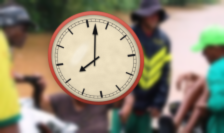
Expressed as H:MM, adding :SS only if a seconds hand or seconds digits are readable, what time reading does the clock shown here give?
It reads 8:02
